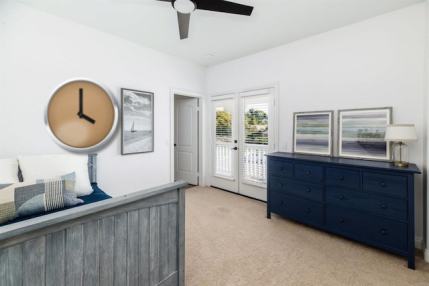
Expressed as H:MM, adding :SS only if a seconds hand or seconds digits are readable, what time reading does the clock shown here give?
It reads 4:00
